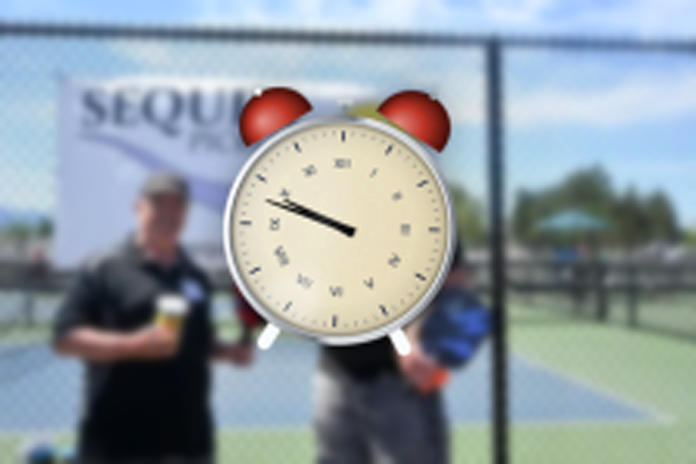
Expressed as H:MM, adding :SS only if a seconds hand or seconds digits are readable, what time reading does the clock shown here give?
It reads 9:48
